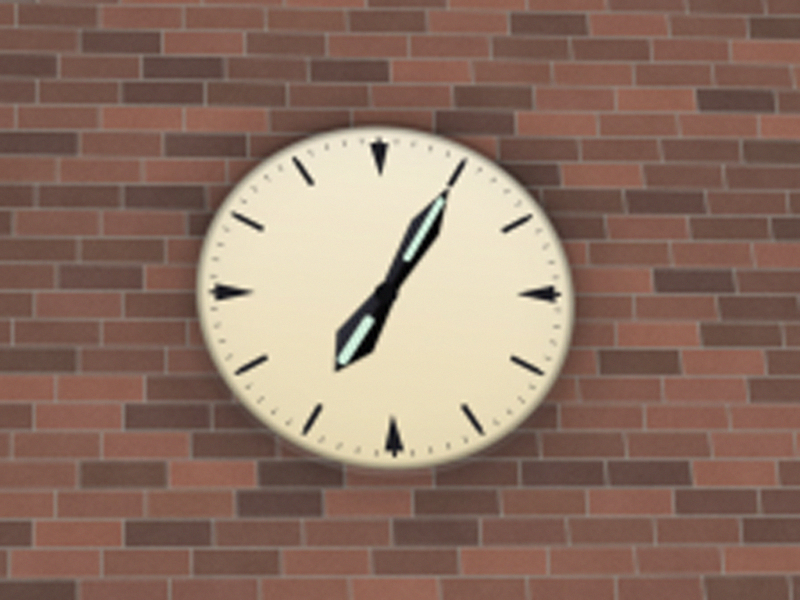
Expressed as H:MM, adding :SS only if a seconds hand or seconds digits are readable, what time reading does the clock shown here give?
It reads 7:05
